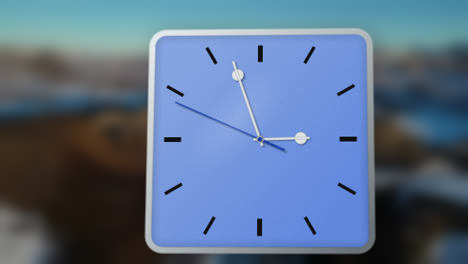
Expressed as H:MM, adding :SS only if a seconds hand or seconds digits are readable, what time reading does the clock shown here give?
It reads 2:56:49
